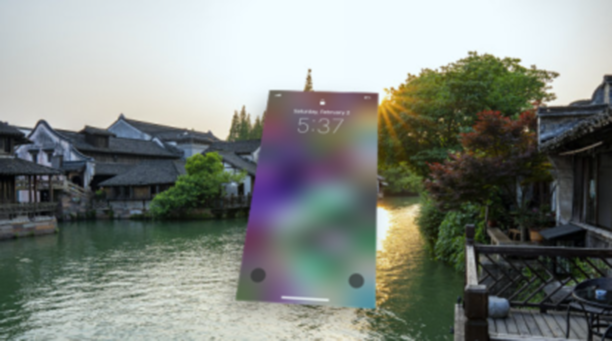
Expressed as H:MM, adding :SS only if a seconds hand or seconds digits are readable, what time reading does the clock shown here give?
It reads 5:37
